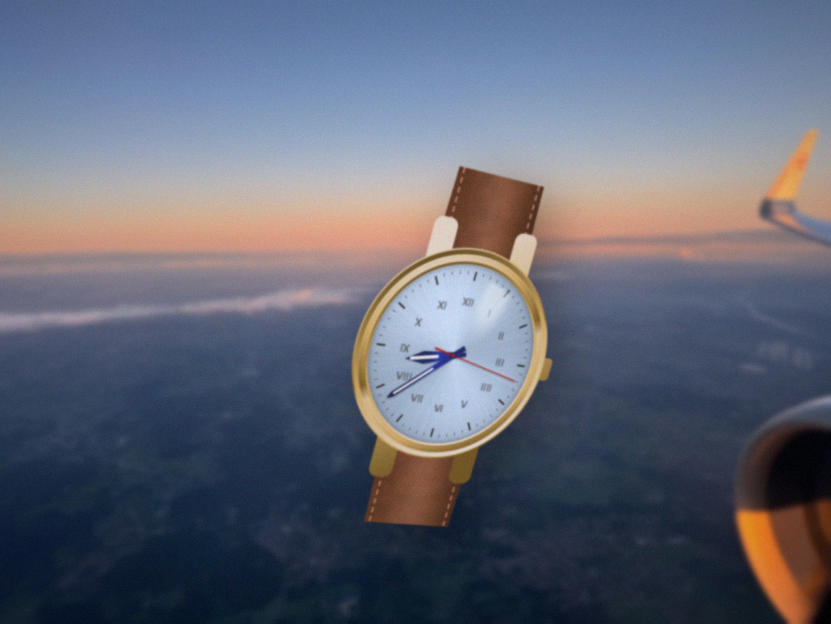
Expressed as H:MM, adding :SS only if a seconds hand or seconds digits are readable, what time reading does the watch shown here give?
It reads 8:38:17
